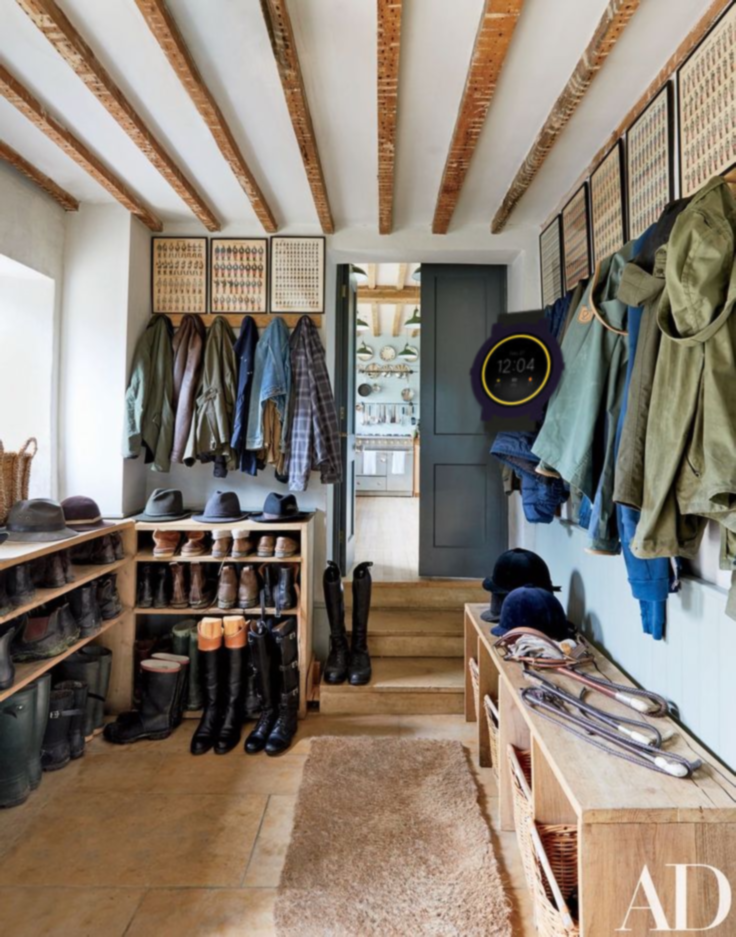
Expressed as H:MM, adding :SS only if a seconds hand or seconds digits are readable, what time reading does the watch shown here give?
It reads 12:04
